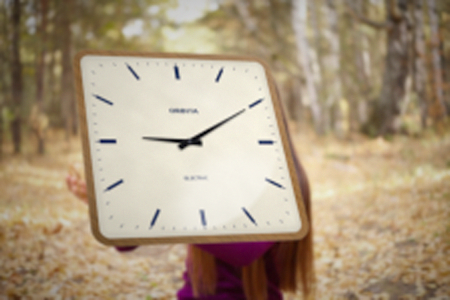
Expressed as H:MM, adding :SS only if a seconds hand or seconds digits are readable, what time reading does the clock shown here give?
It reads 9:10
